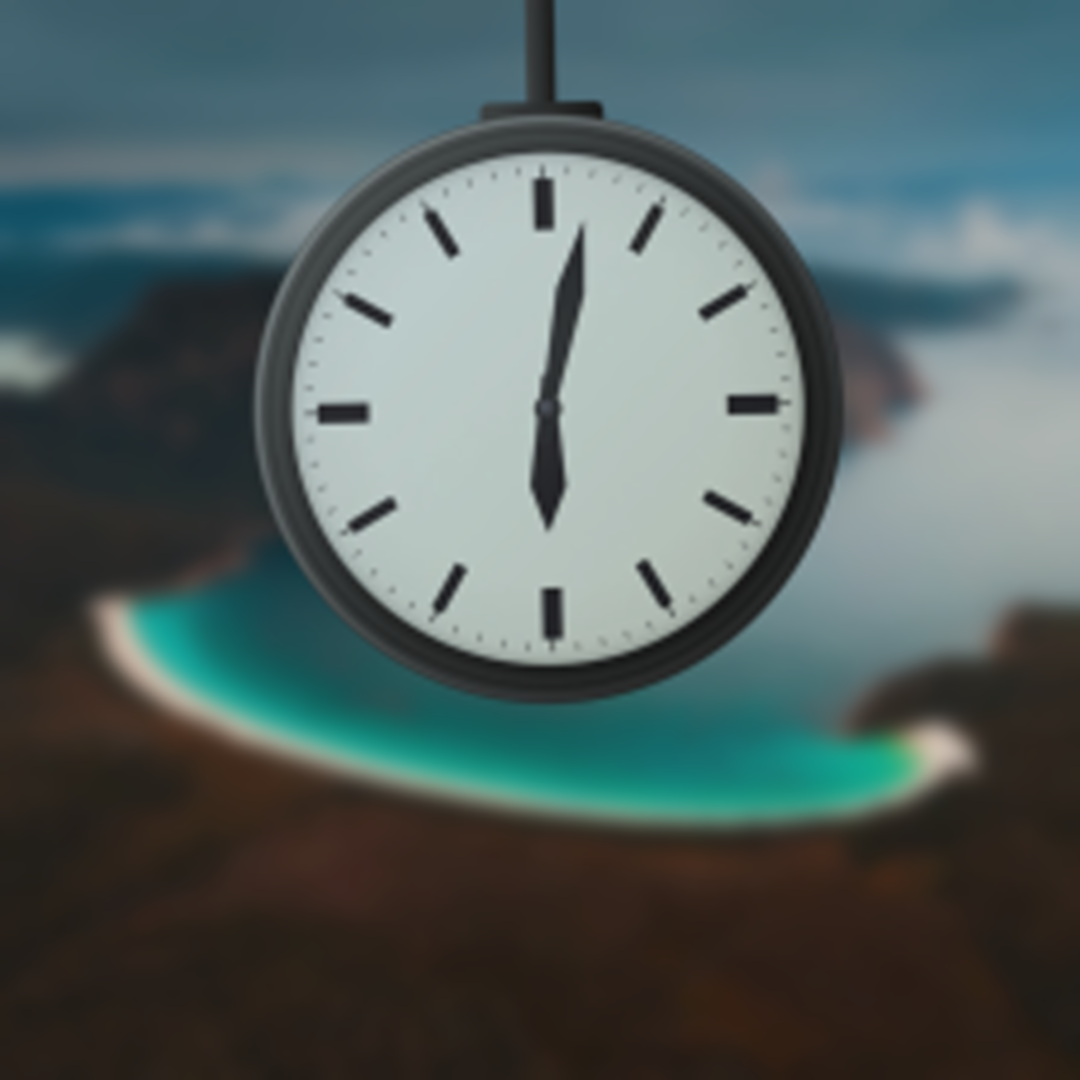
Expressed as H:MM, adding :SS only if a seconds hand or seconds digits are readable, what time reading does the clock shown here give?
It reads 6:02
